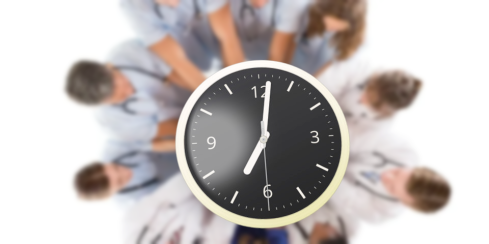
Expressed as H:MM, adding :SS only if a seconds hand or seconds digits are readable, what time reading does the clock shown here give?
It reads 7:01:30
